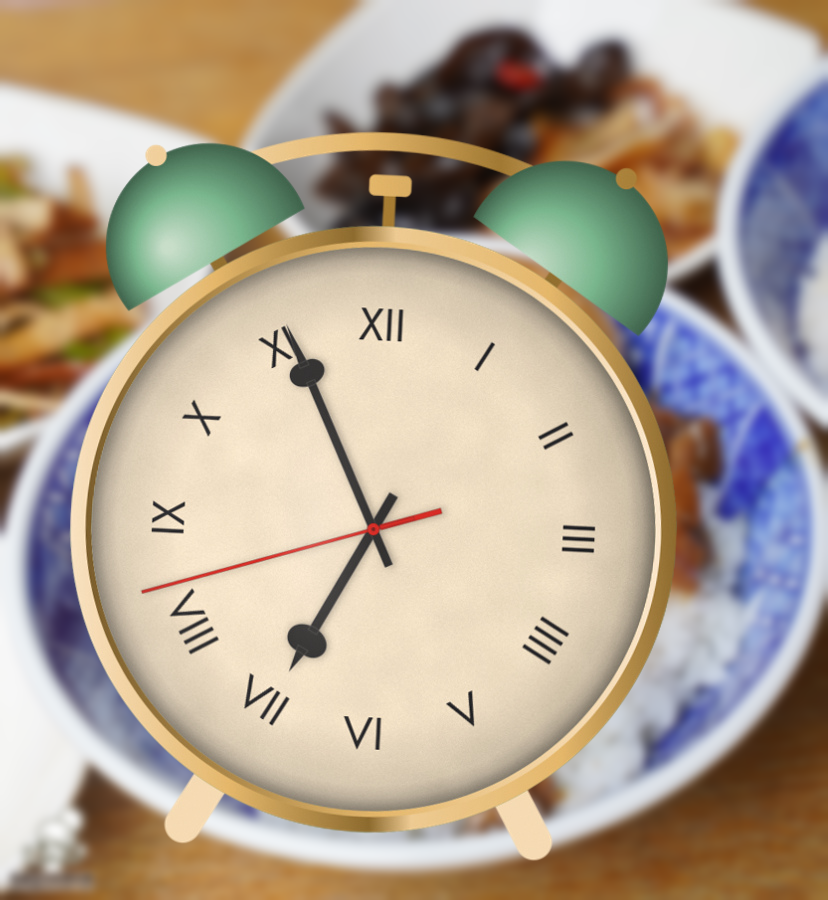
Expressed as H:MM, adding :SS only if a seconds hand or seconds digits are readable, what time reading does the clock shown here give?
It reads 6:55:42
